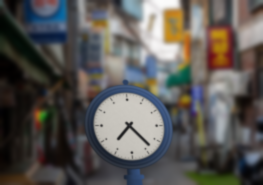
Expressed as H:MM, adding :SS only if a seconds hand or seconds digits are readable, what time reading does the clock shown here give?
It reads 7:23
